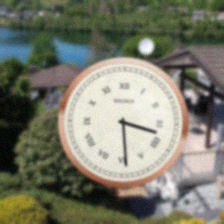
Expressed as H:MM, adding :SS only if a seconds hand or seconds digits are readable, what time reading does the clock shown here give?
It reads 3:29
